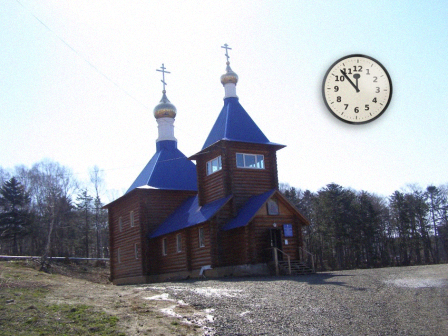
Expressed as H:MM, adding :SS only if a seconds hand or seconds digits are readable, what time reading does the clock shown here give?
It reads 11:53
